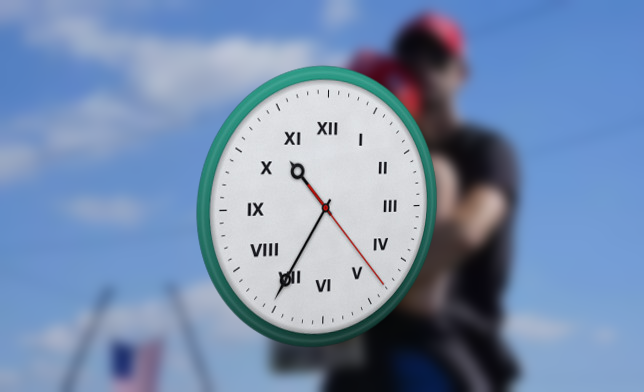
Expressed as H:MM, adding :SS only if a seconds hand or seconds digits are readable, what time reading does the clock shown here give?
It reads 10:35:23
